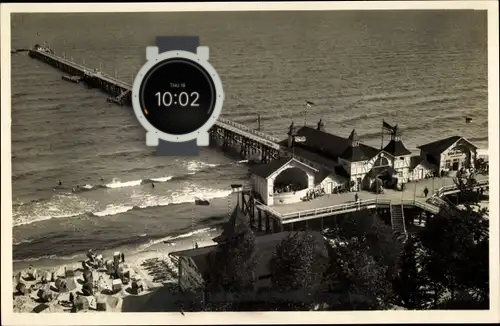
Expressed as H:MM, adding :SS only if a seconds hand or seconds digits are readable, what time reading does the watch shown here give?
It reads 10:02
